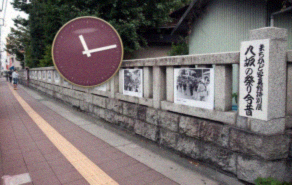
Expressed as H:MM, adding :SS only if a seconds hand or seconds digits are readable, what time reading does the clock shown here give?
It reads 11:13
